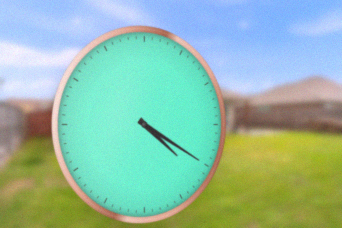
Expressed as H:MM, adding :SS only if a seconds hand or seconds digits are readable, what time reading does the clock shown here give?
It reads 4:20
